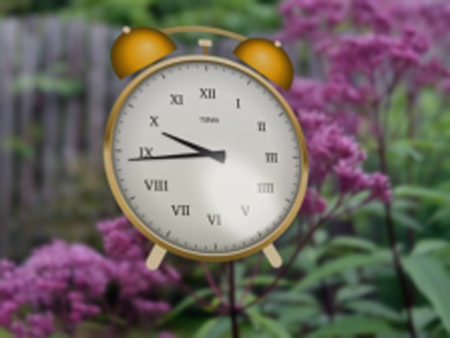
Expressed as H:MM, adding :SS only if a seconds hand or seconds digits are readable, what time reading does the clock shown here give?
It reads 9:44
